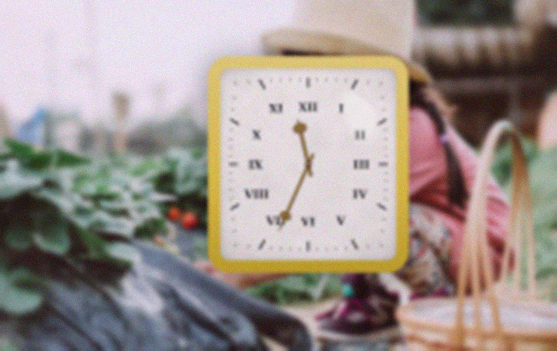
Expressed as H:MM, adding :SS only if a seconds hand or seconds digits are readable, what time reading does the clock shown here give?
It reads 11:34
